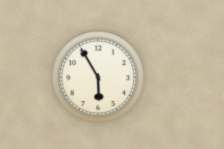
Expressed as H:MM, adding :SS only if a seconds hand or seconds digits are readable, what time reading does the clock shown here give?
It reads 5:55
